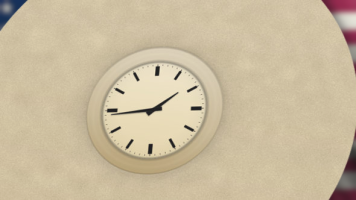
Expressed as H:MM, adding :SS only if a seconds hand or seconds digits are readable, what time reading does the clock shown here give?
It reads 1:44
